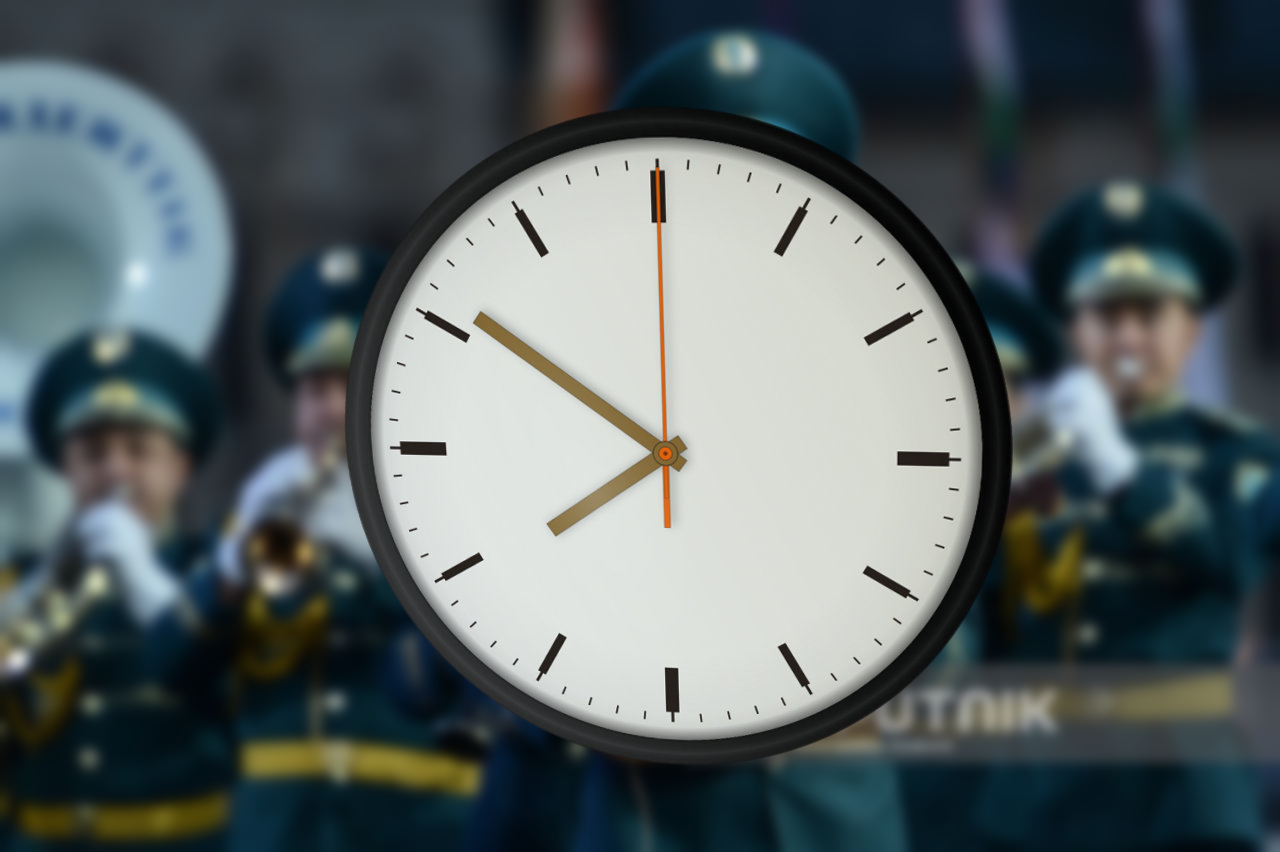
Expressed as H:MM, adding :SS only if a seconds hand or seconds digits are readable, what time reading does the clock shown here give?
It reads 7:51:00
